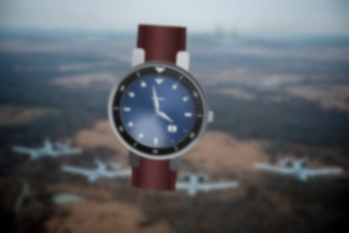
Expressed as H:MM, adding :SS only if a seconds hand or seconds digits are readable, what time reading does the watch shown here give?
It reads 3:58
